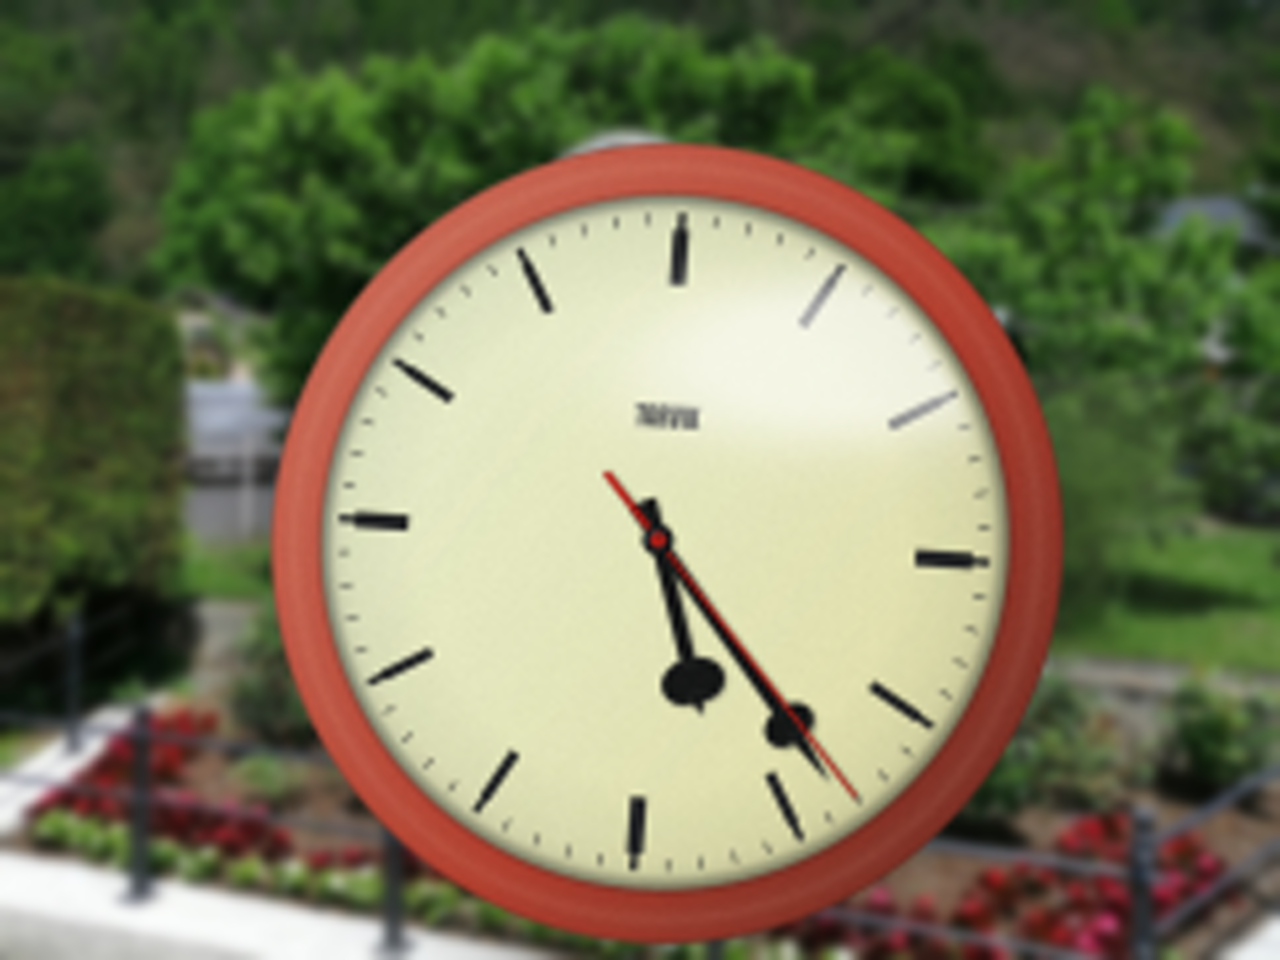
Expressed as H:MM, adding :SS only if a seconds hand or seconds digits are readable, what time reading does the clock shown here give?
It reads 5:23:23
